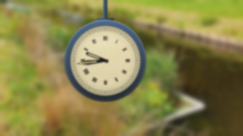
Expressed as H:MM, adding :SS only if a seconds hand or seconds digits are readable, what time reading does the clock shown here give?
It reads 9:44
